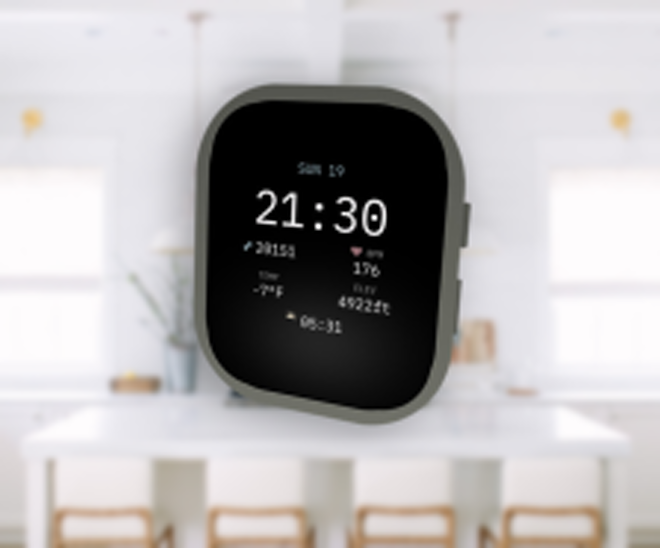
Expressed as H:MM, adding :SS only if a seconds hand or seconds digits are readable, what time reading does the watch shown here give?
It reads 21:30
